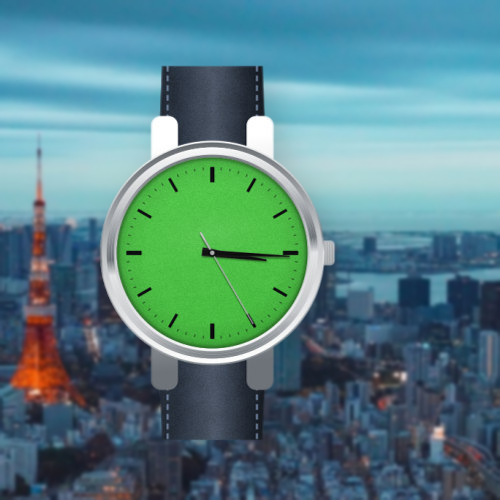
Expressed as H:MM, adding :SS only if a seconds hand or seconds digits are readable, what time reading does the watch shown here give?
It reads 3:15:25
